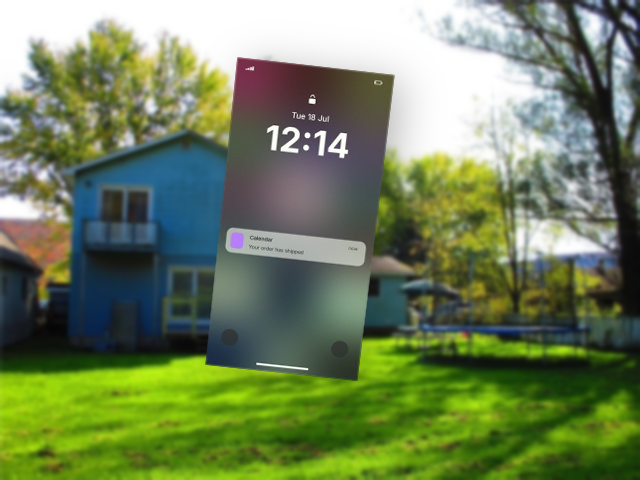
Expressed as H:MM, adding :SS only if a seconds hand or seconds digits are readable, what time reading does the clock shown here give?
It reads 12:14
